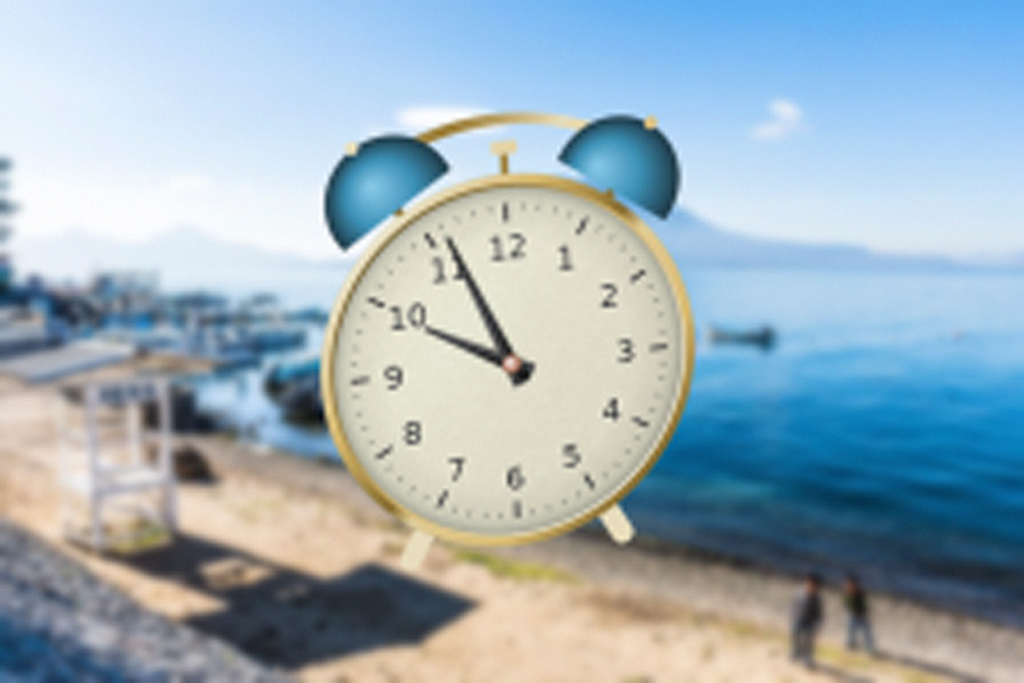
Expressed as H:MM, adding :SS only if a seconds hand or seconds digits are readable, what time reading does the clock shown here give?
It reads 9:56
